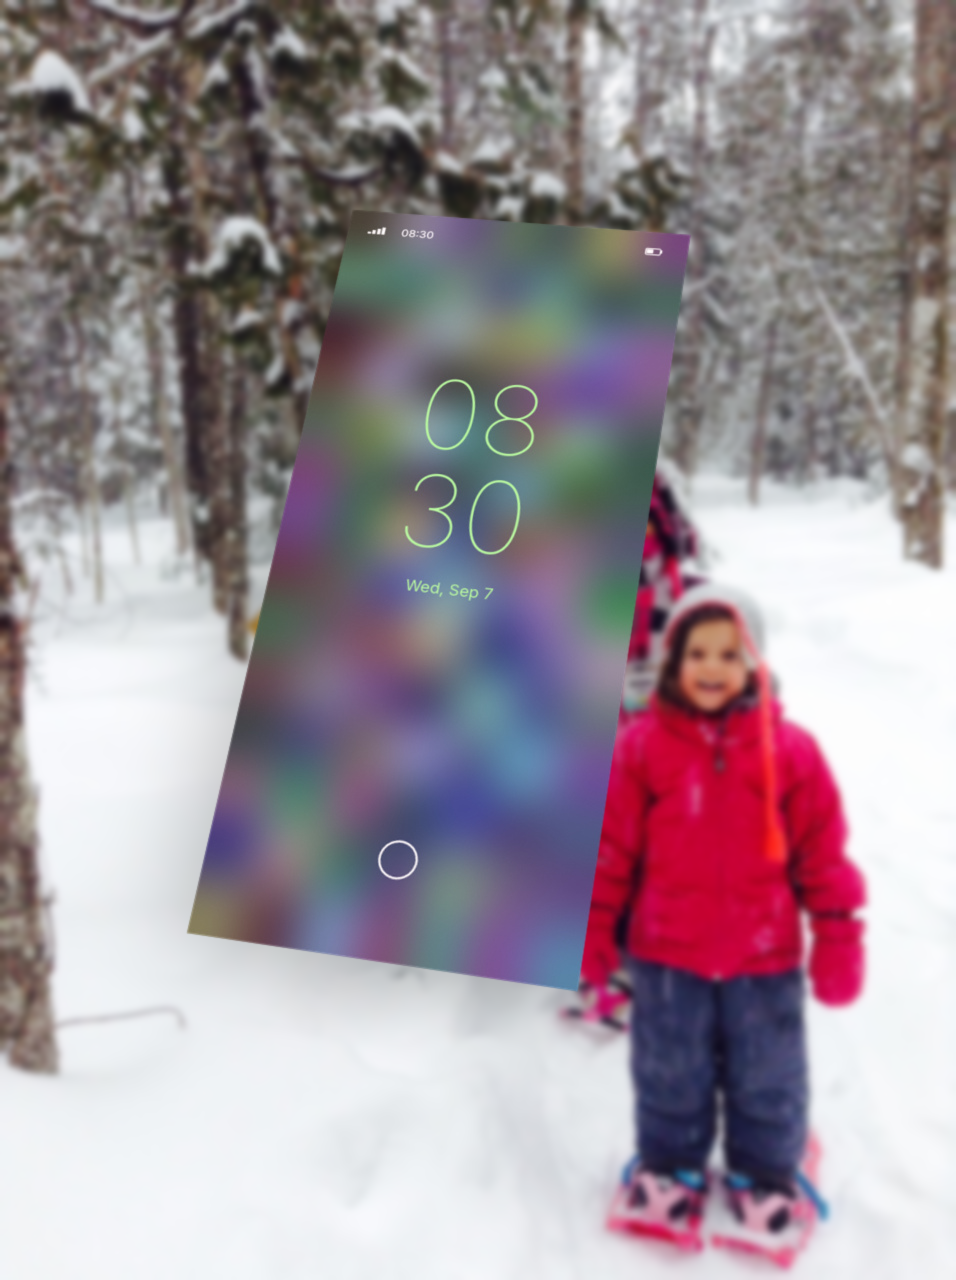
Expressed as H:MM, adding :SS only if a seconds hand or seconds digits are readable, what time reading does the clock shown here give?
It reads 8:30
